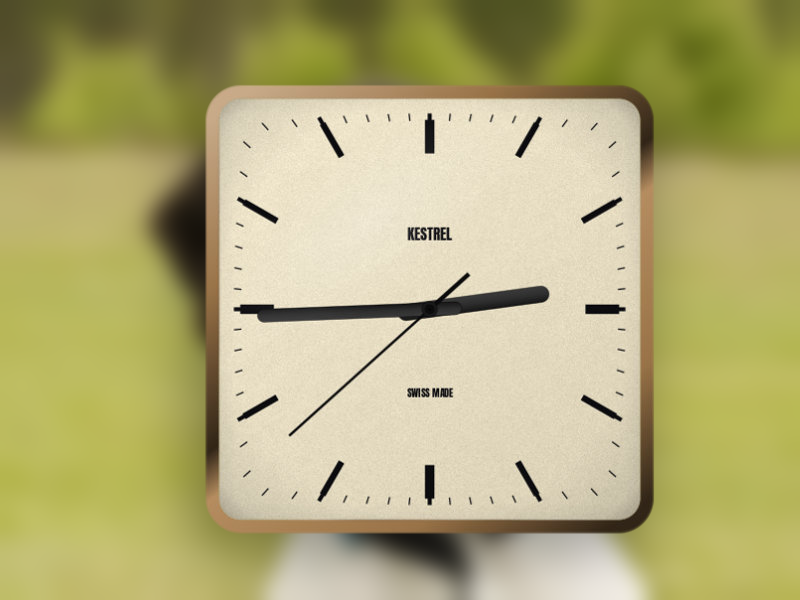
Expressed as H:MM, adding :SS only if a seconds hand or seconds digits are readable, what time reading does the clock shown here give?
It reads 2:44:38
